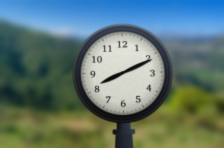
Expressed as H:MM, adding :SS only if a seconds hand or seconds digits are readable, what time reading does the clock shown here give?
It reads 8:11
